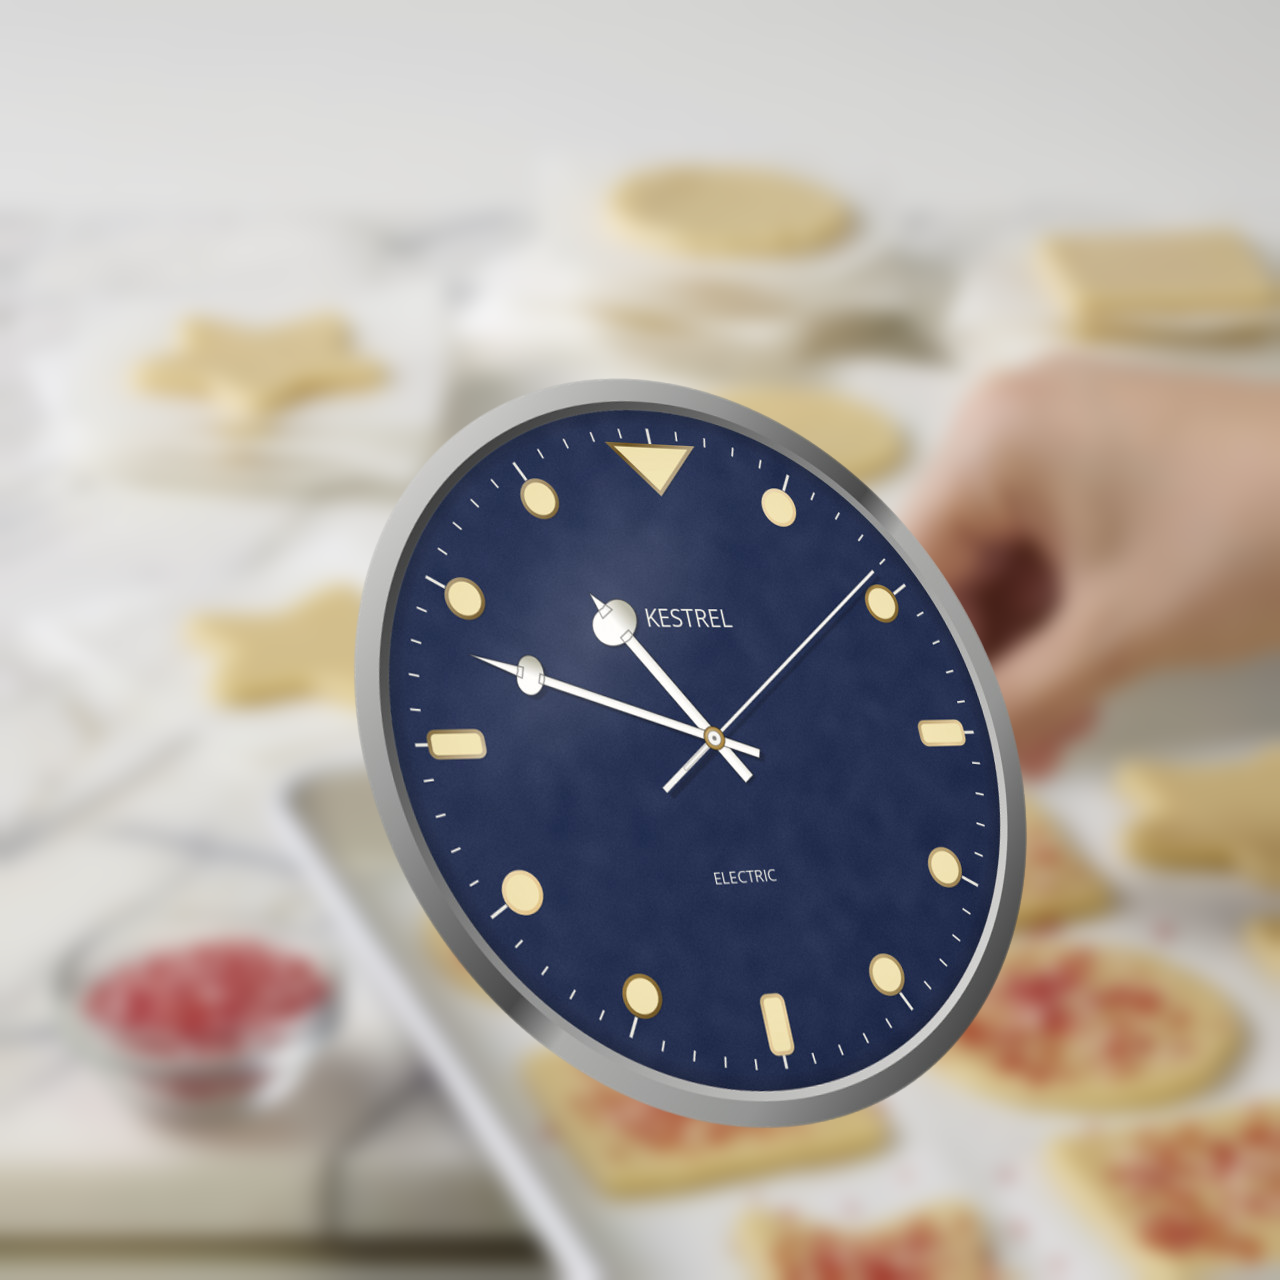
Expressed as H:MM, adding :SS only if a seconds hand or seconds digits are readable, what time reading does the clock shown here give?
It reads 10:48:09
